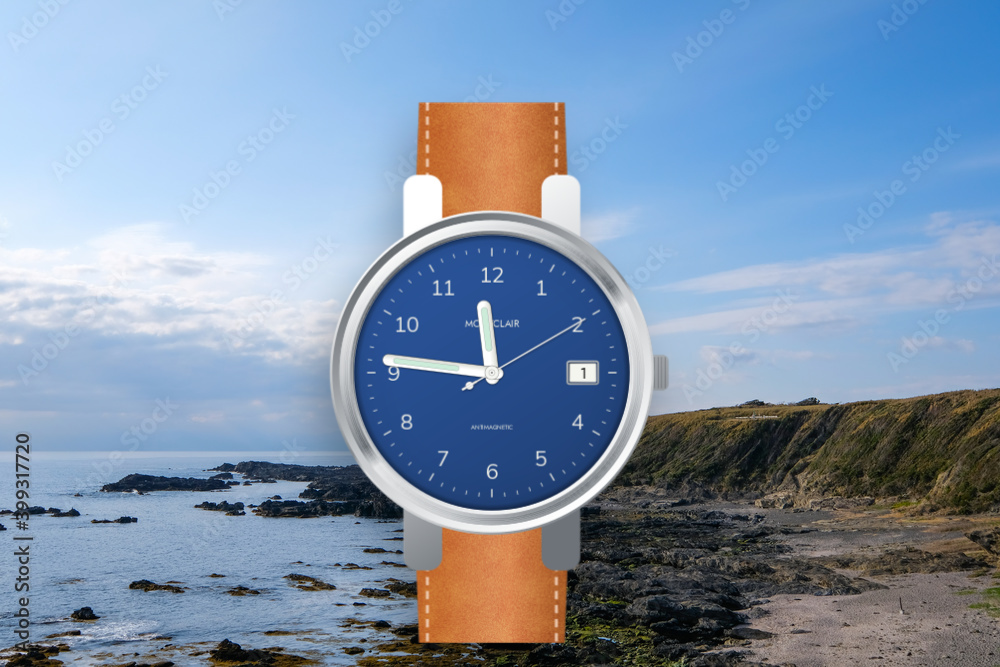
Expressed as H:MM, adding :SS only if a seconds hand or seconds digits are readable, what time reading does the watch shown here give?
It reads 11:46:10
